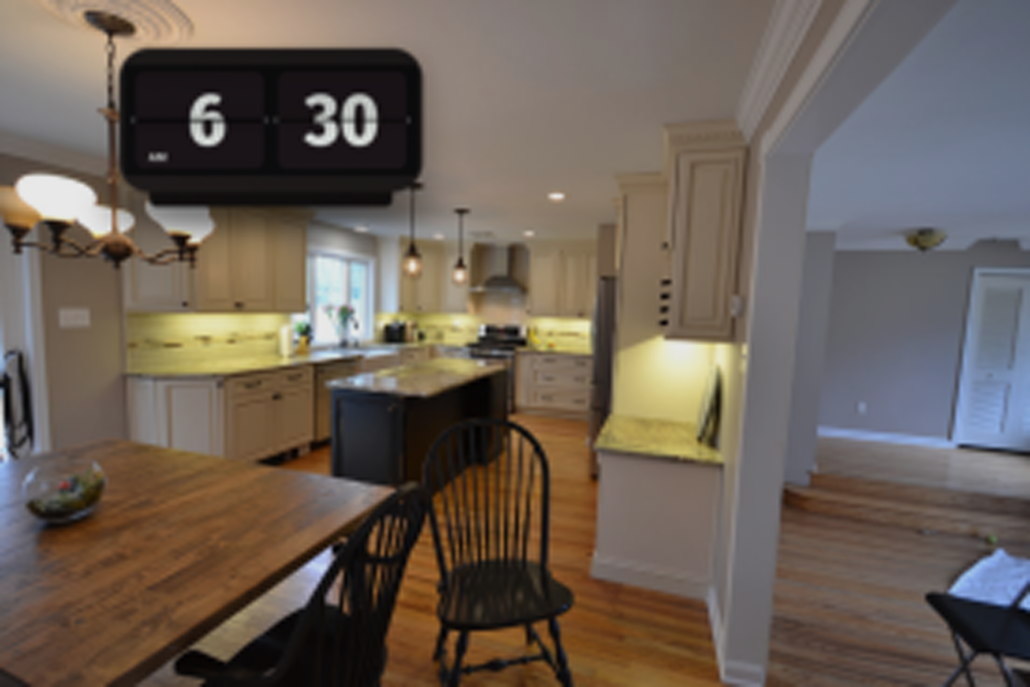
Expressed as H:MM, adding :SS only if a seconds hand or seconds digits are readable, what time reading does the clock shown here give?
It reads 6:30
